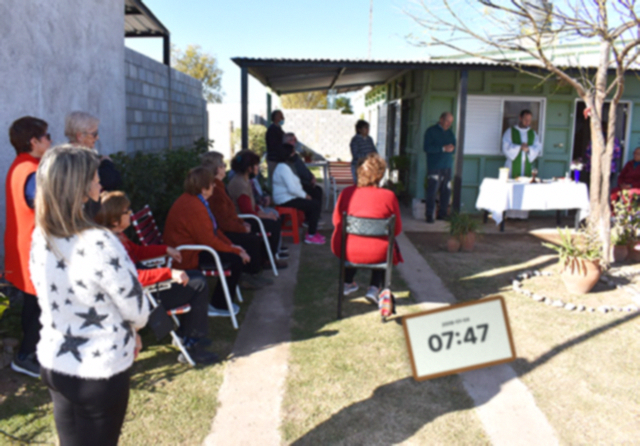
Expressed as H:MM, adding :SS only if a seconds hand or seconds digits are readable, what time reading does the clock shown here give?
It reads 7:47
